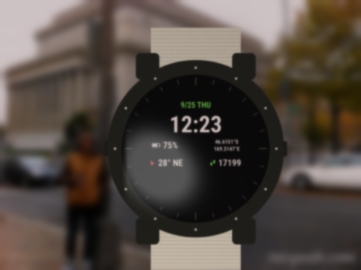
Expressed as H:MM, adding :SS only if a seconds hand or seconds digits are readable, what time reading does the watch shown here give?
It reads 12:23
